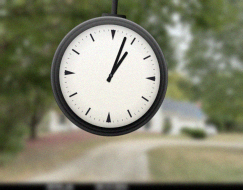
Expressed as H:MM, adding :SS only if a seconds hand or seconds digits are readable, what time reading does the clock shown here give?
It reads 1:03
